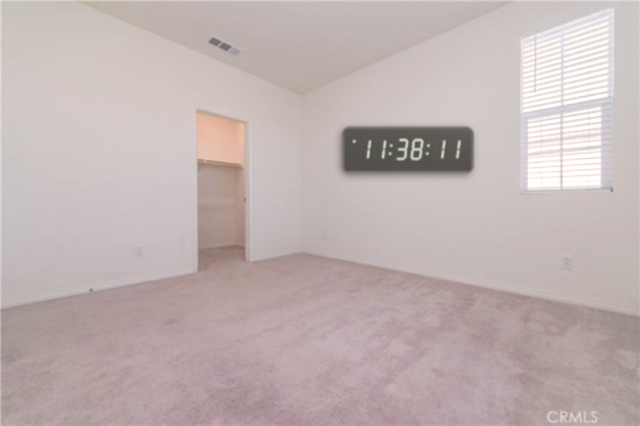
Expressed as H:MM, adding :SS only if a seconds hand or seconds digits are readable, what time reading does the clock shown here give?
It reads 11:38:11
